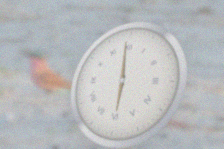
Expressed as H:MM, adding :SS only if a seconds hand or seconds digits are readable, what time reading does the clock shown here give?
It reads 5:59
